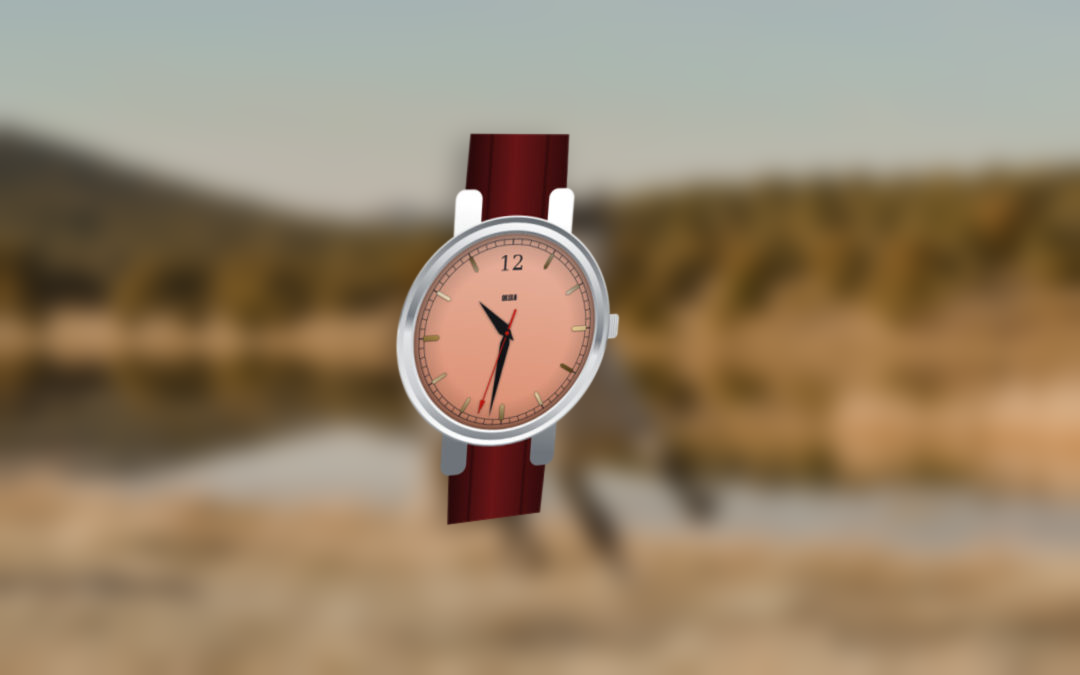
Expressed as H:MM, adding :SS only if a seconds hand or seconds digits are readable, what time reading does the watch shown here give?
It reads 10:31:33
